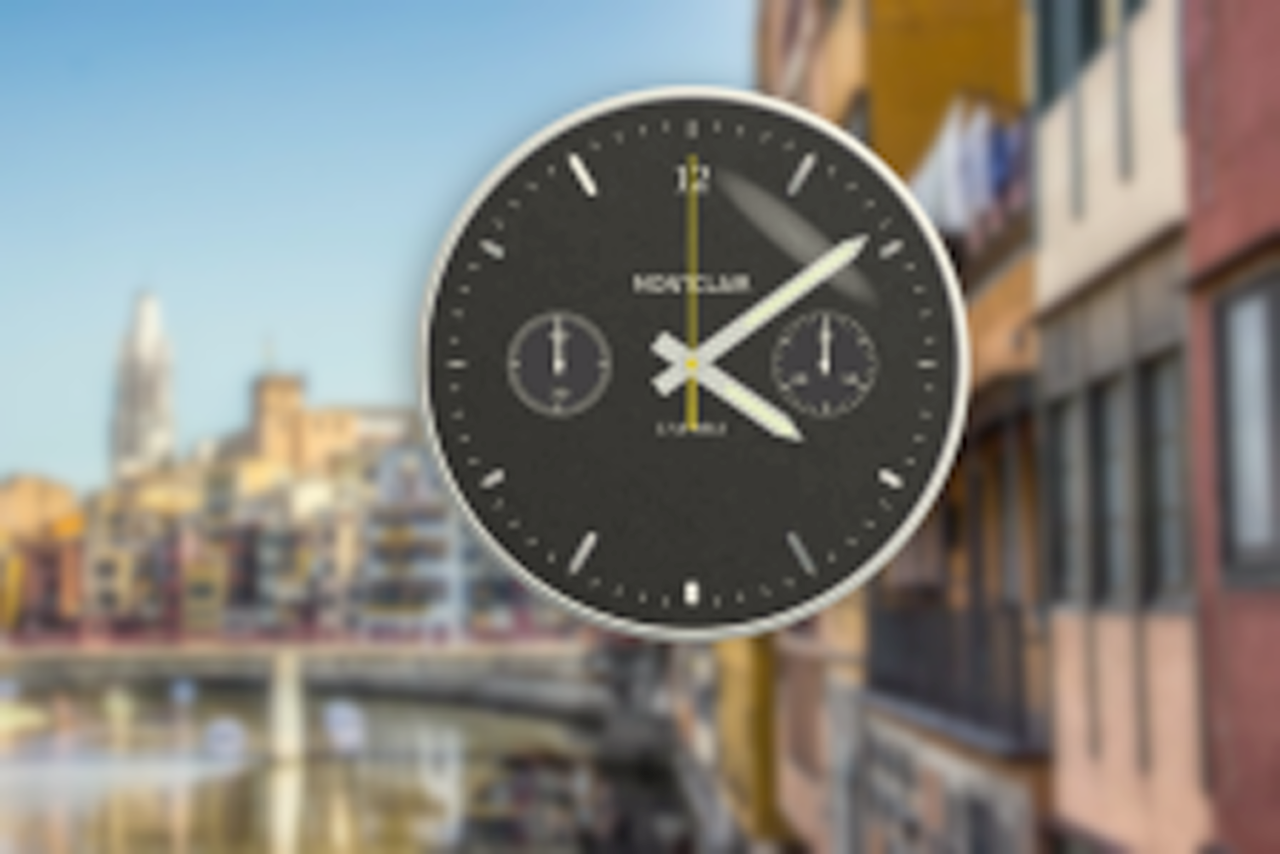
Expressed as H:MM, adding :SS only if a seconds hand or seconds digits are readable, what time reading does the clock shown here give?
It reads 4:09
